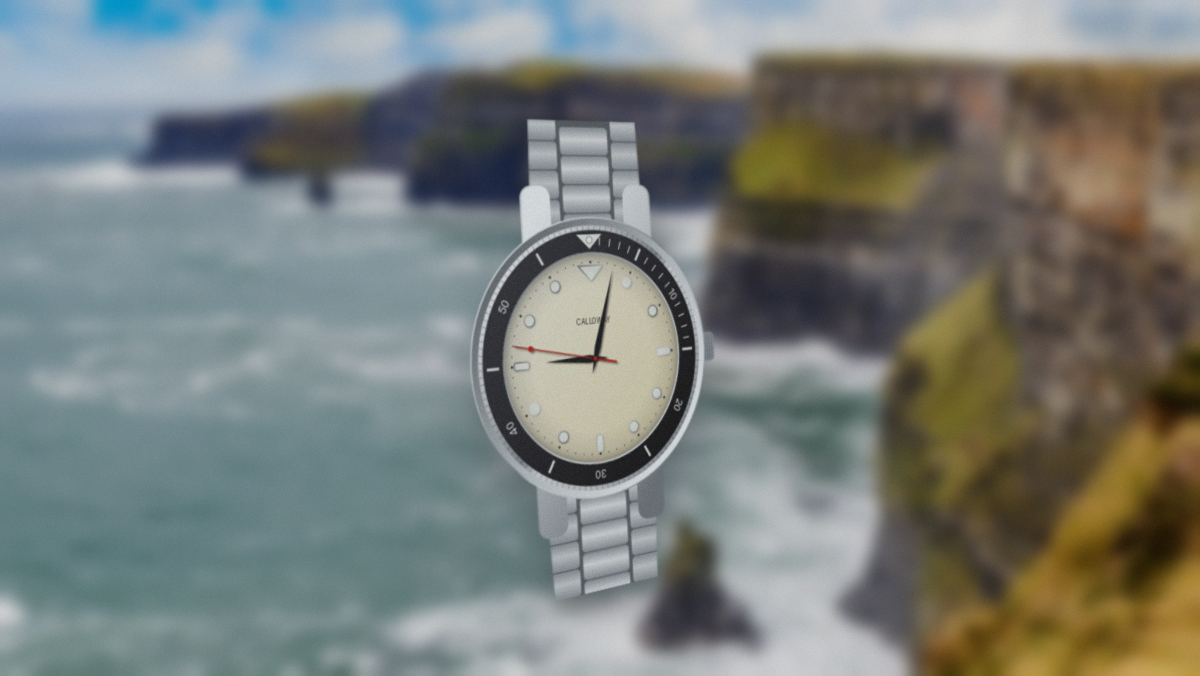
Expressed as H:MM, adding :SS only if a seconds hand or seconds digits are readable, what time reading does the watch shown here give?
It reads 9:02:47
